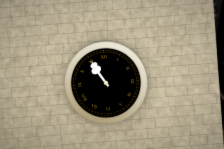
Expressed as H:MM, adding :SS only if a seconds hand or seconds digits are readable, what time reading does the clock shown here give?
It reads 10:55
